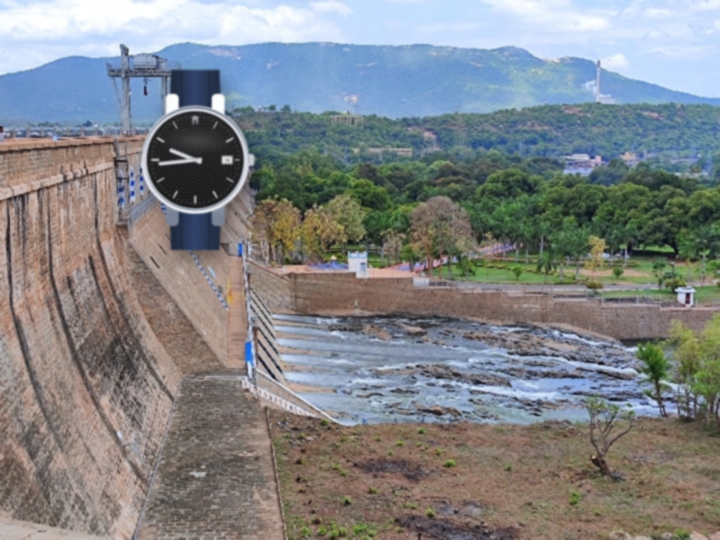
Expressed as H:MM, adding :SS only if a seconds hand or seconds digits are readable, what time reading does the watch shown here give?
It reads 9:44
